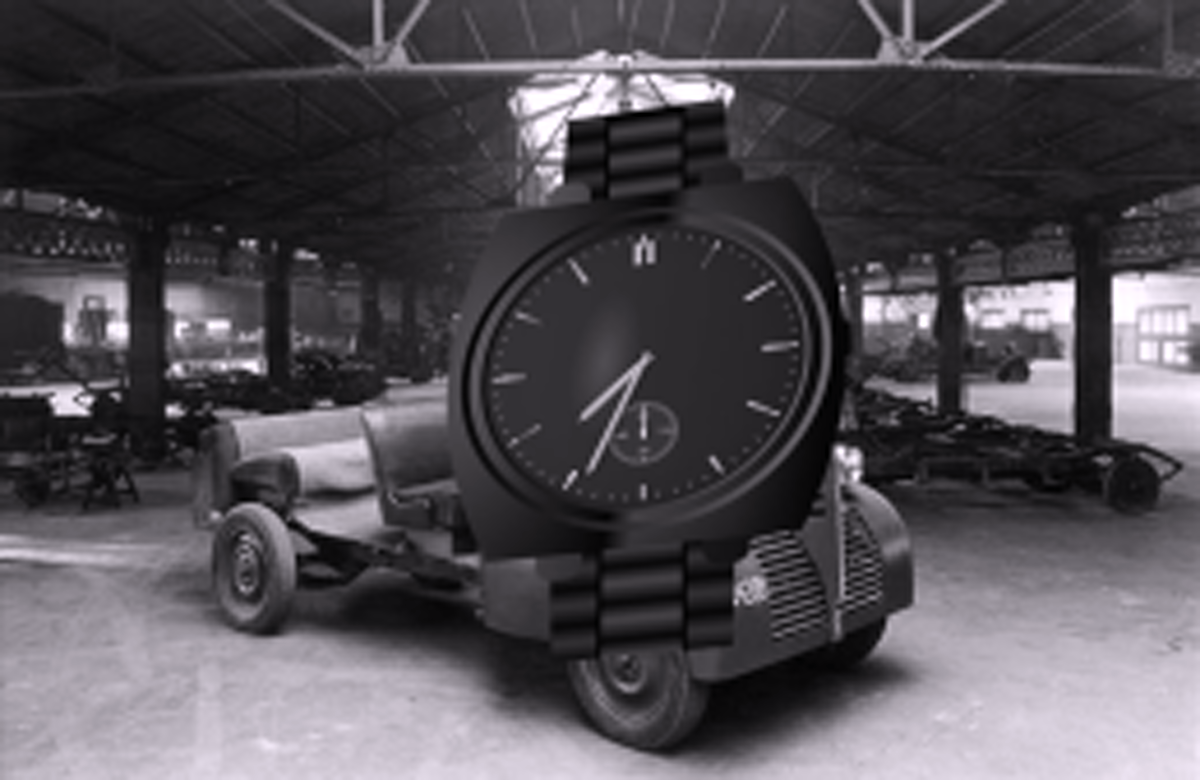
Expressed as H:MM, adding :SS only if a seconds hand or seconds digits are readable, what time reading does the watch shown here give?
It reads 7:34
